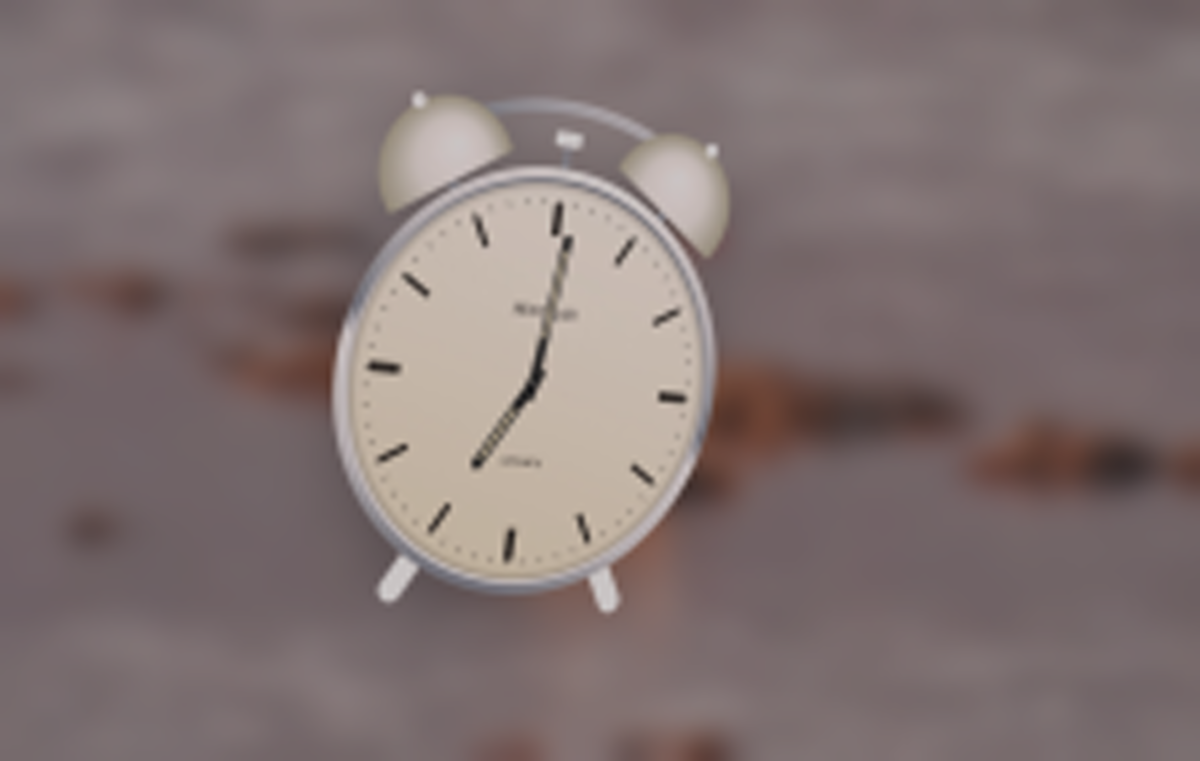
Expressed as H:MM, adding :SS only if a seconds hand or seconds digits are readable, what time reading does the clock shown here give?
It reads 7:01
